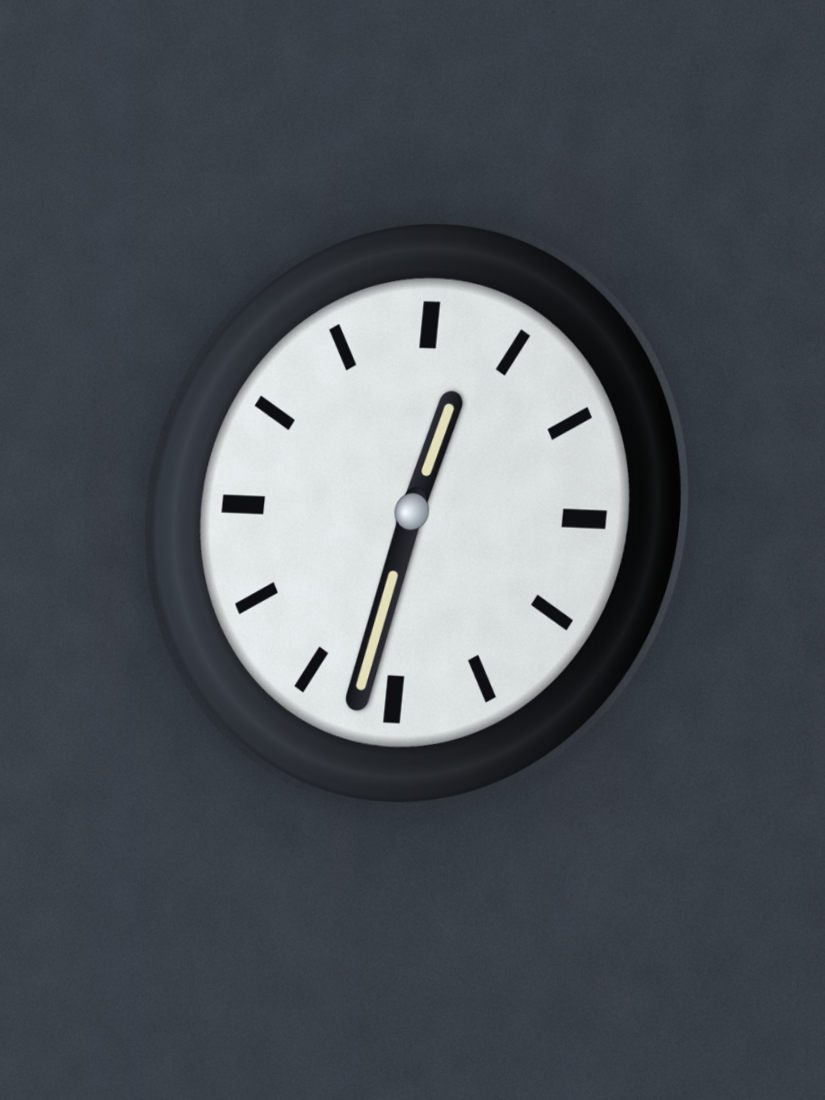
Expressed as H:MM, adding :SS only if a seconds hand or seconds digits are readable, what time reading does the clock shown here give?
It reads 12:32
